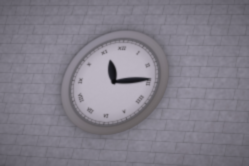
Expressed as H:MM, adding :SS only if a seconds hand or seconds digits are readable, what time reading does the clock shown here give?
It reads 11:14
